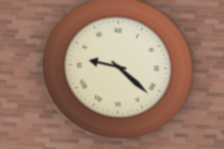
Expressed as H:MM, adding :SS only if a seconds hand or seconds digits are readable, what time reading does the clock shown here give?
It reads 9:22
